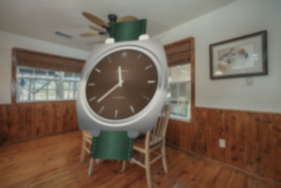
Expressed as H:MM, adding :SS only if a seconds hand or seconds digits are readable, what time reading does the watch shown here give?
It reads 11:38
